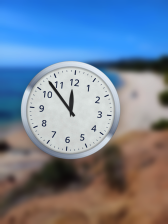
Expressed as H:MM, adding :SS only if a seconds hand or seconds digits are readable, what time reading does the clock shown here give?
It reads 11:53
